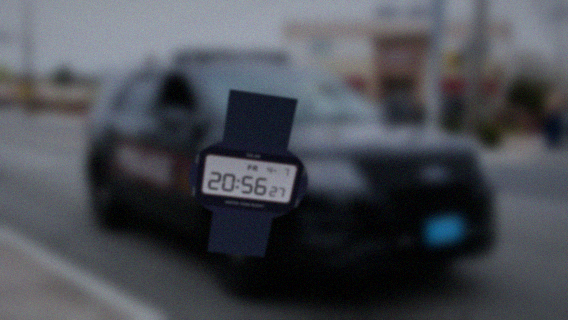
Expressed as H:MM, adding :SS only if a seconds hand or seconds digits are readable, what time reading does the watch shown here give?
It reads 20:56
